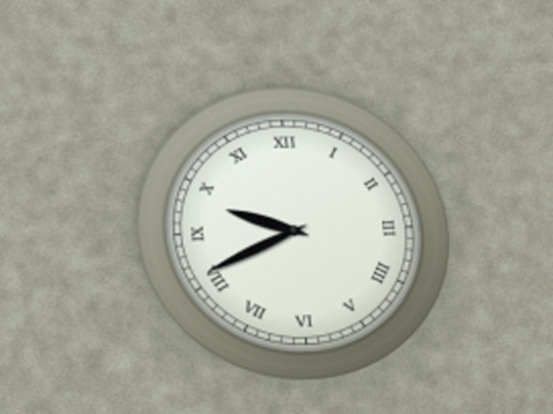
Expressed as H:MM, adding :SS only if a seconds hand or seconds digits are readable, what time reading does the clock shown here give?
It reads 9:41
